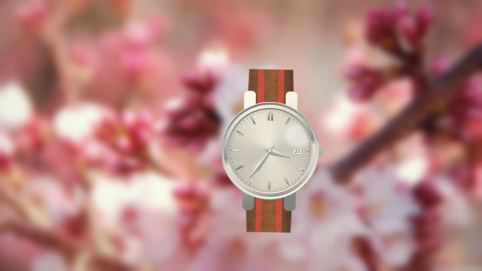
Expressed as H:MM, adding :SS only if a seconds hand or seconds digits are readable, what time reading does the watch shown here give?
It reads 3:36
